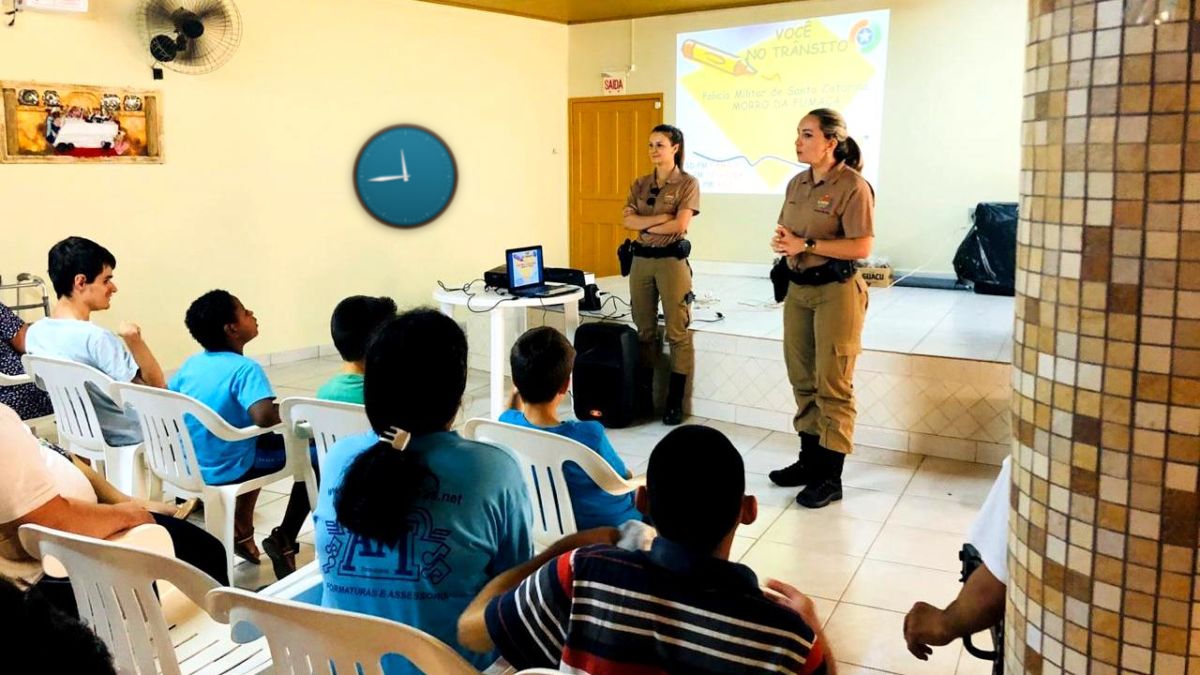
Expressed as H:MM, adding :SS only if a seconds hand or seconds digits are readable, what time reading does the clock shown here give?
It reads 11:44
